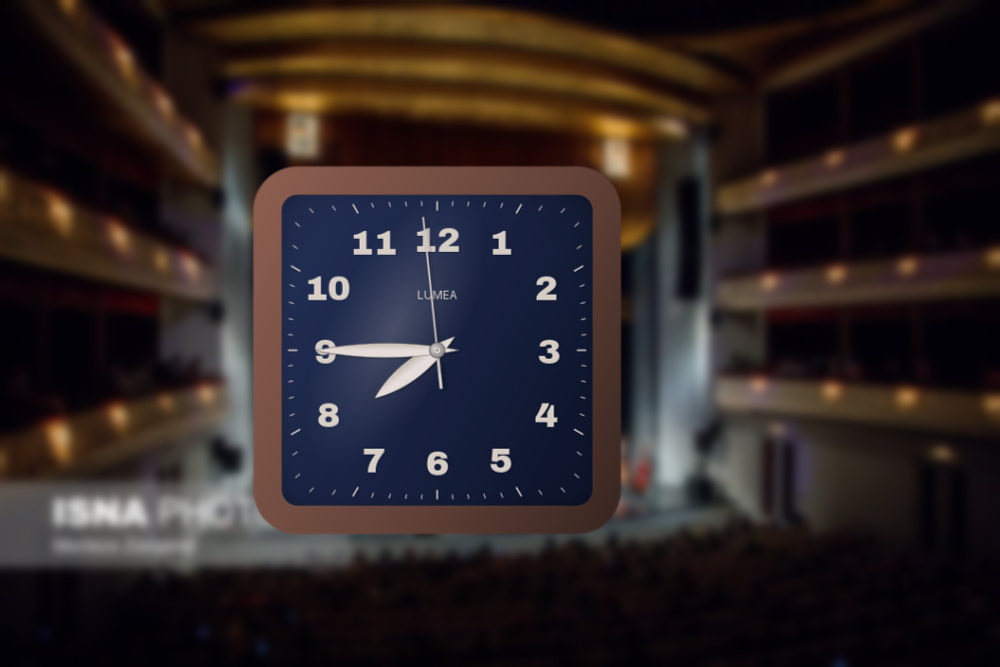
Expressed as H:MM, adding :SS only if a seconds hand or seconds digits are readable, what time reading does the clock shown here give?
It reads 7:44:59
